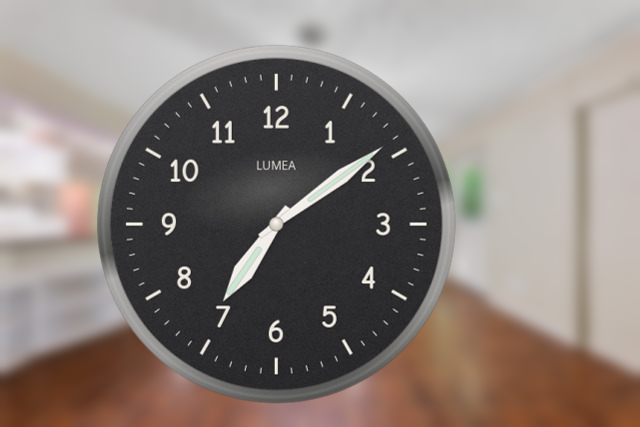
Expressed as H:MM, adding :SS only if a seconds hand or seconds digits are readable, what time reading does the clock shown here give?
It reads 7:09
